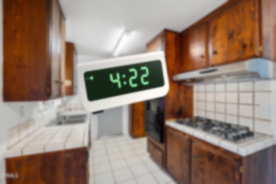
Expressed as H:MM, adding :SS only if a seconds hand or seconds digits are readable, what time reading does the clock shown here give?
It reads 4:22
